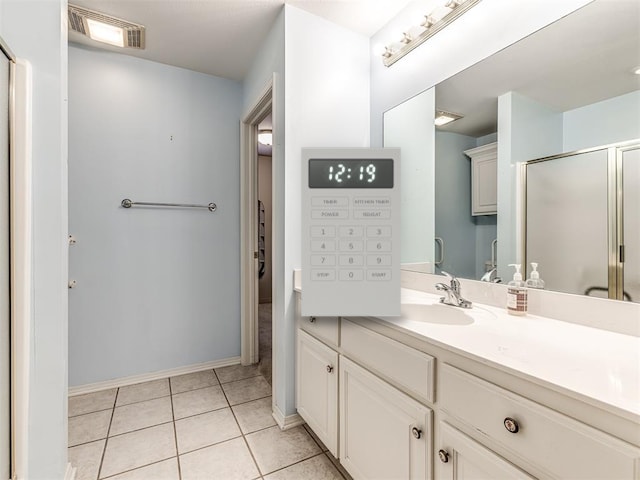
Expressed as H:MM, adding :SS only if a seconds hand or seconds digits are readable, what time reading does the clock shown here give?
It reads 12:19
